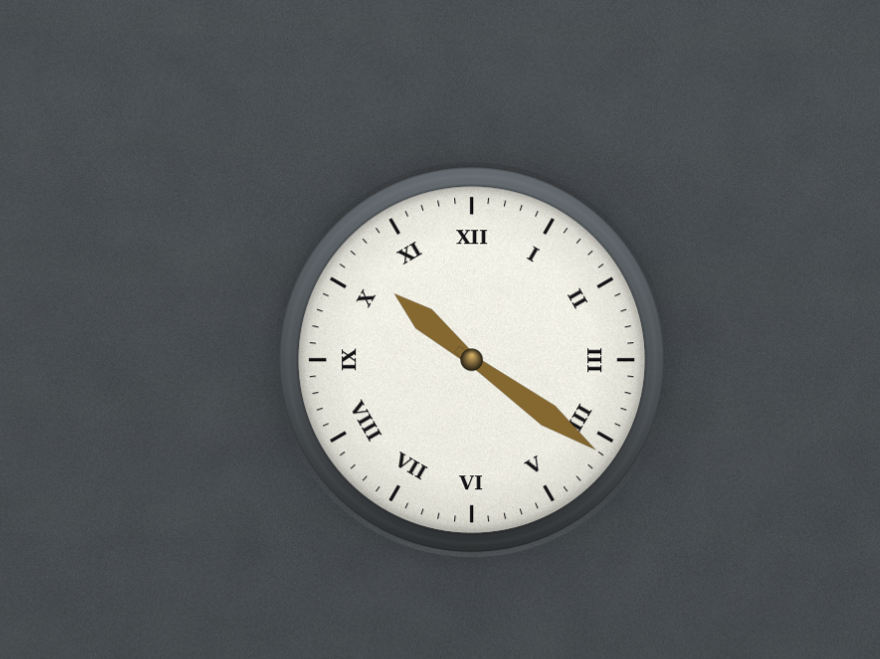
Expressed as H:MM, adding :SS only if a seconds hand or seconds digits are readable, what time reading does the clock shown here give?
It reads 10:21
